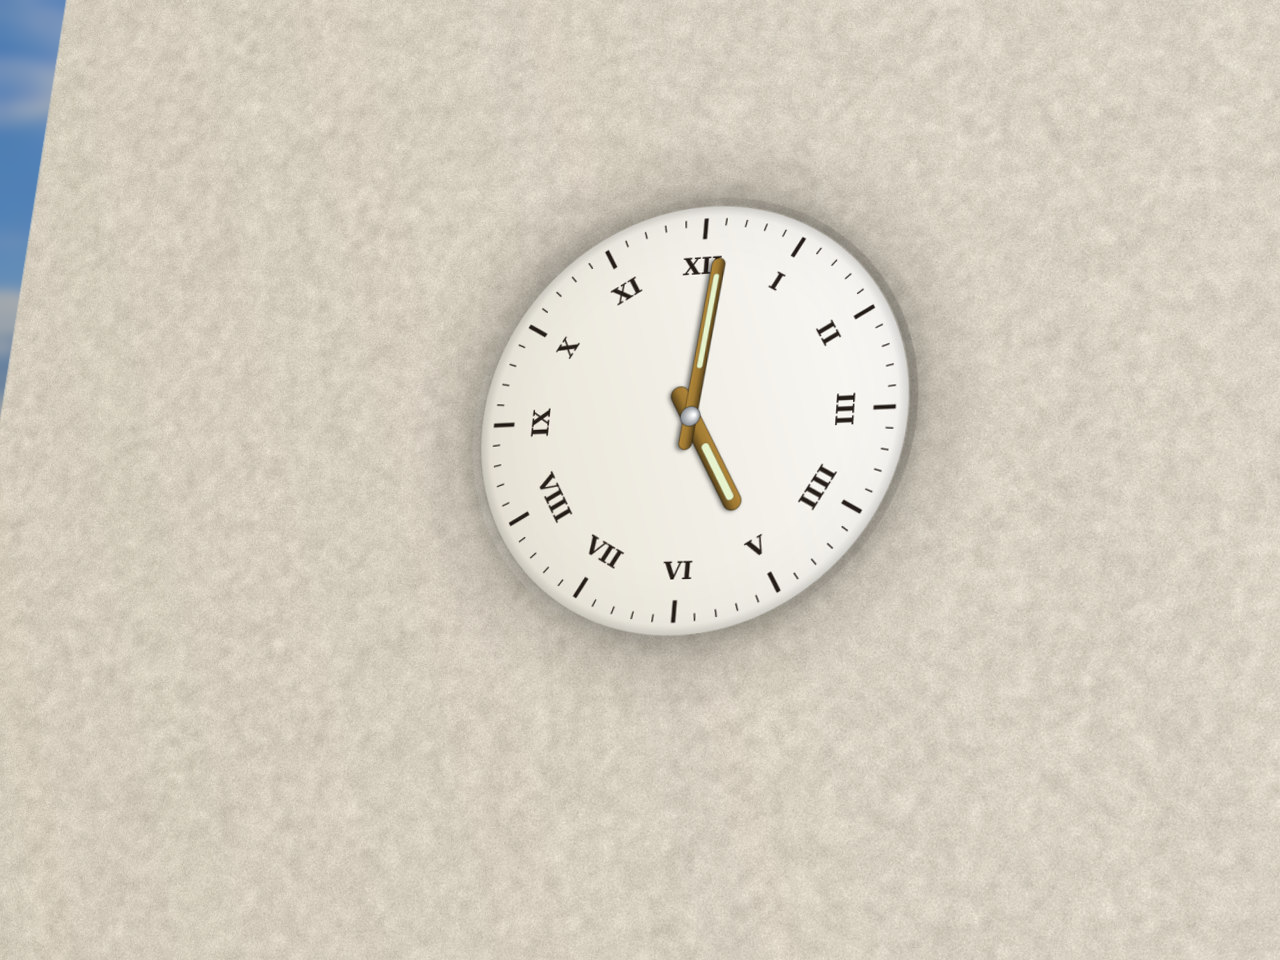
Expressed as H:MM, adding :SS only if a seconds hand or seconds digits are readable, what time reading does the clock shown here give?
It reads 5:01
